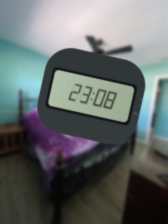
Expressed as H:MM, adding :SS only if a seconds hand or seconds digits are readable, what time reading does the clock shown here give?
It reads 23:08
